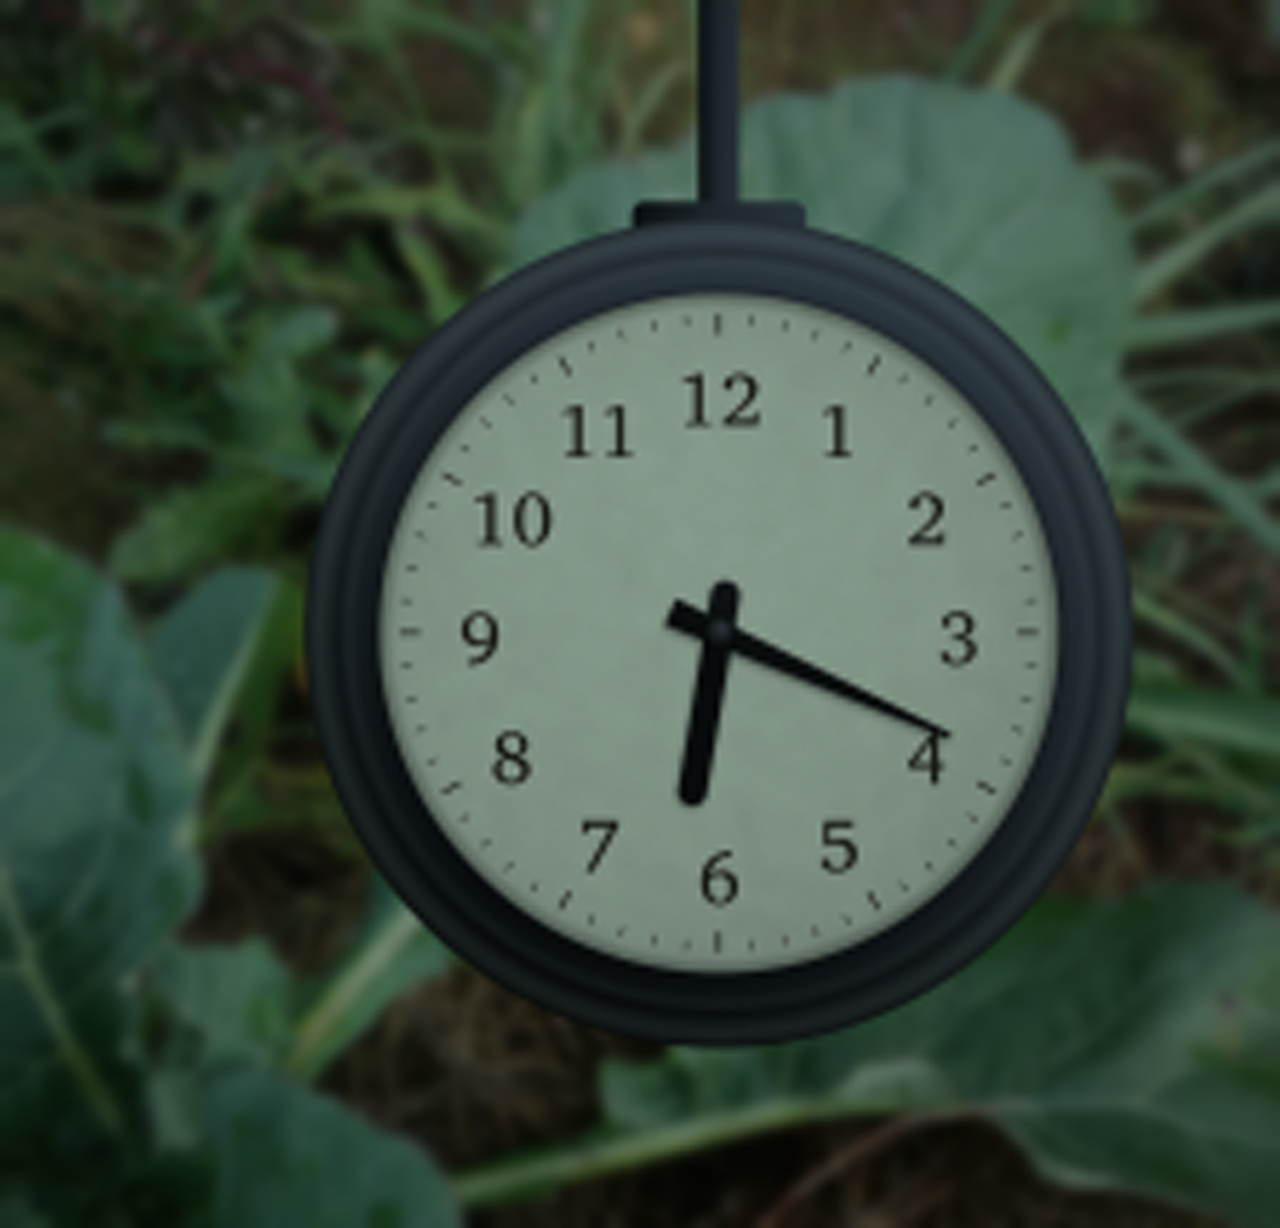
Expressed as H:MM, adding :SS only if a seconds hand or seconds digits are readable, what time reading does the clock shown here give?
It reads 6:19
